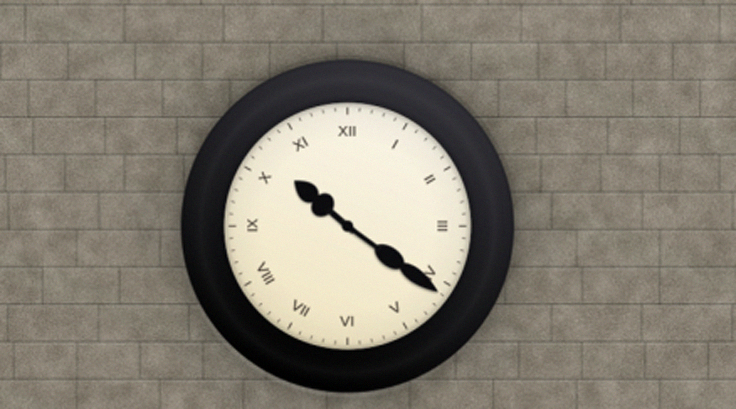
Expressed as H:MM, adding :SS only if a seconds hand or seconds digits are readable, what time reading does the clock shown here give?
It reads 10:21
